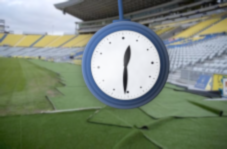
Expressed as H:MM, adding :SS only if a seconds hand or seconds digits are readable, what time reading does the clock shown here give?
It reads 12:31
